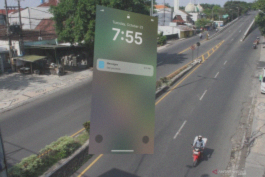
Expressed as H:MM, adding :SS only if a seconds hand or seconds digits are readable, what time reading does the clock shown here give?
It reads 7:55
